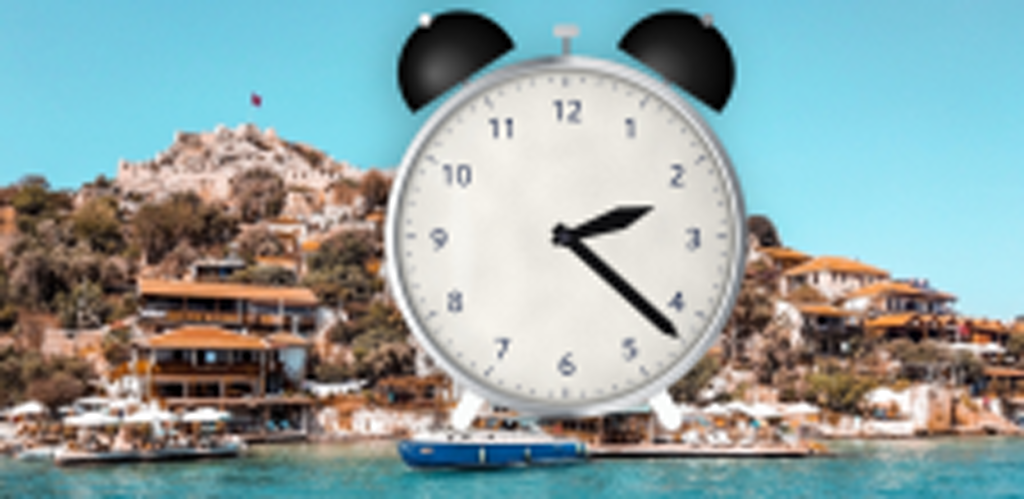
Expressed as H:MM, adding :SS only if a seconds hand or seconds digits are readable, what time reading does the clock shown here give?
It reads 2:22
